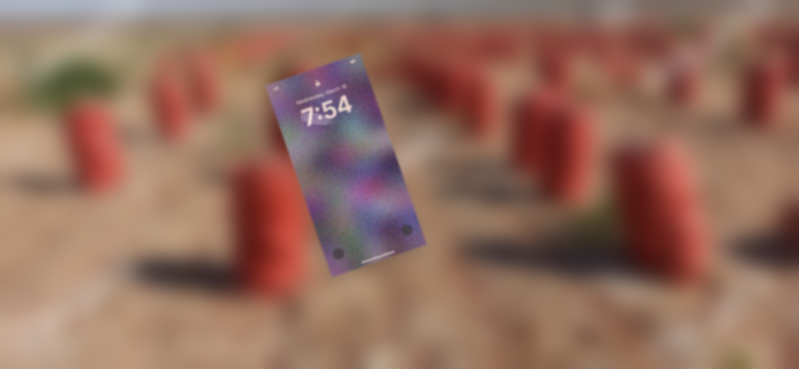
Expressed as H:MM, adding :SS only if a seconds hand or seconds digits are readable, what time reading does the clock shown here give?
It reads 7:54
